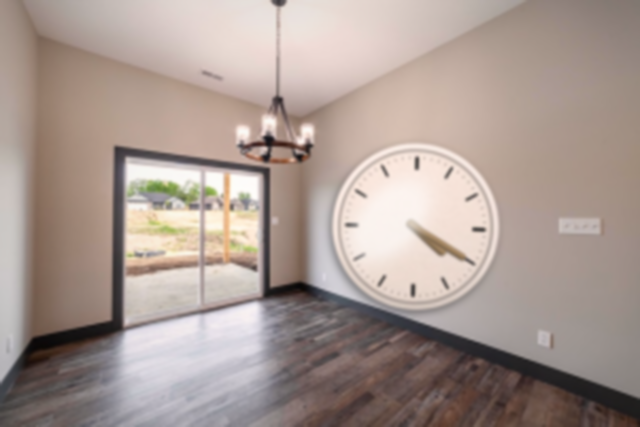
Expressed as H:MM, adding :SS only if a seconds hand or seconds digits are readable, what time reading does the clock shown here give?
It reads 4:20
